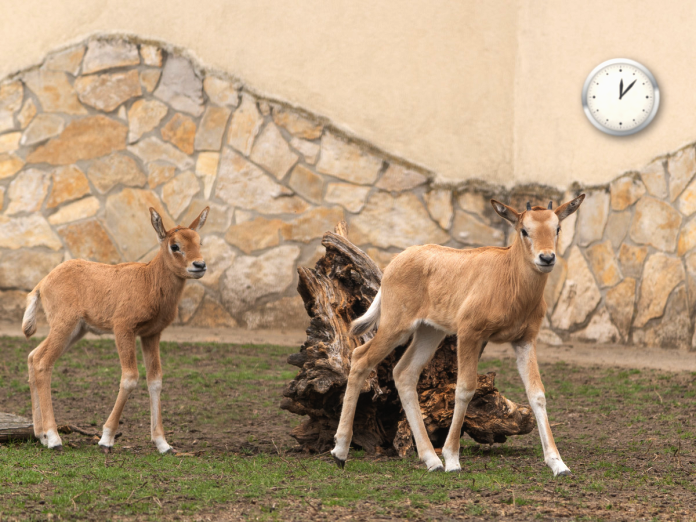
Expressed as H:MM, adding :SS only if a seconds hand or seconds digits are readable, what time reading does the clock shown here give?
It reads 12:07
